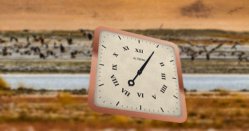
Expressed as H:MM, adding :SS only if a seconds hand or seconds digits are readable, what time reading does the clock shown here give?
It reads 7:05
